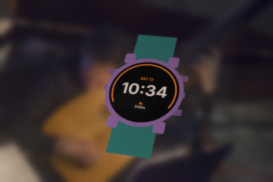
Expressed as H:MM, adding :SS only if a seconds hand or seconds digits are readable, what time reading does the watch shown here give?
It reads 10:34
